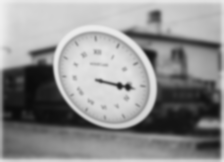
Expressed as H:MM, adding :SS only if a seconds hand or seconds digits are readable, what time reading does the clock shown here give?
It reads 3:16
